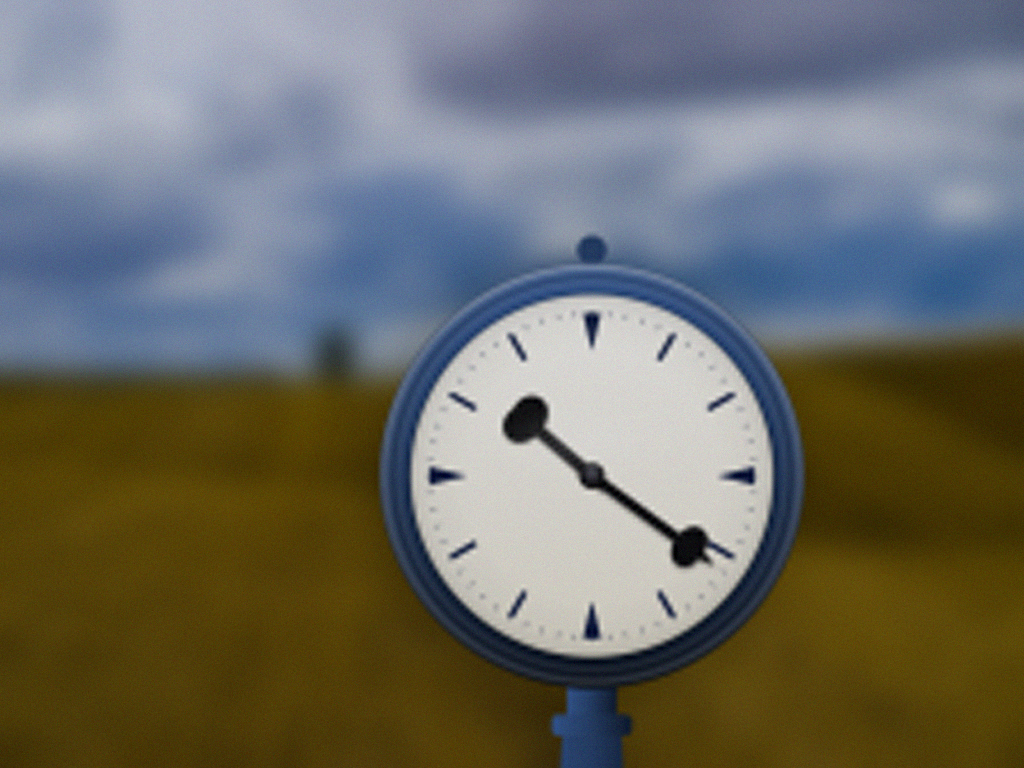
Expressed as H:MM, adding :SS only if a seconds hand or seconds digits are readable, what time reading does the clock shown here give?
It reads 10:21
